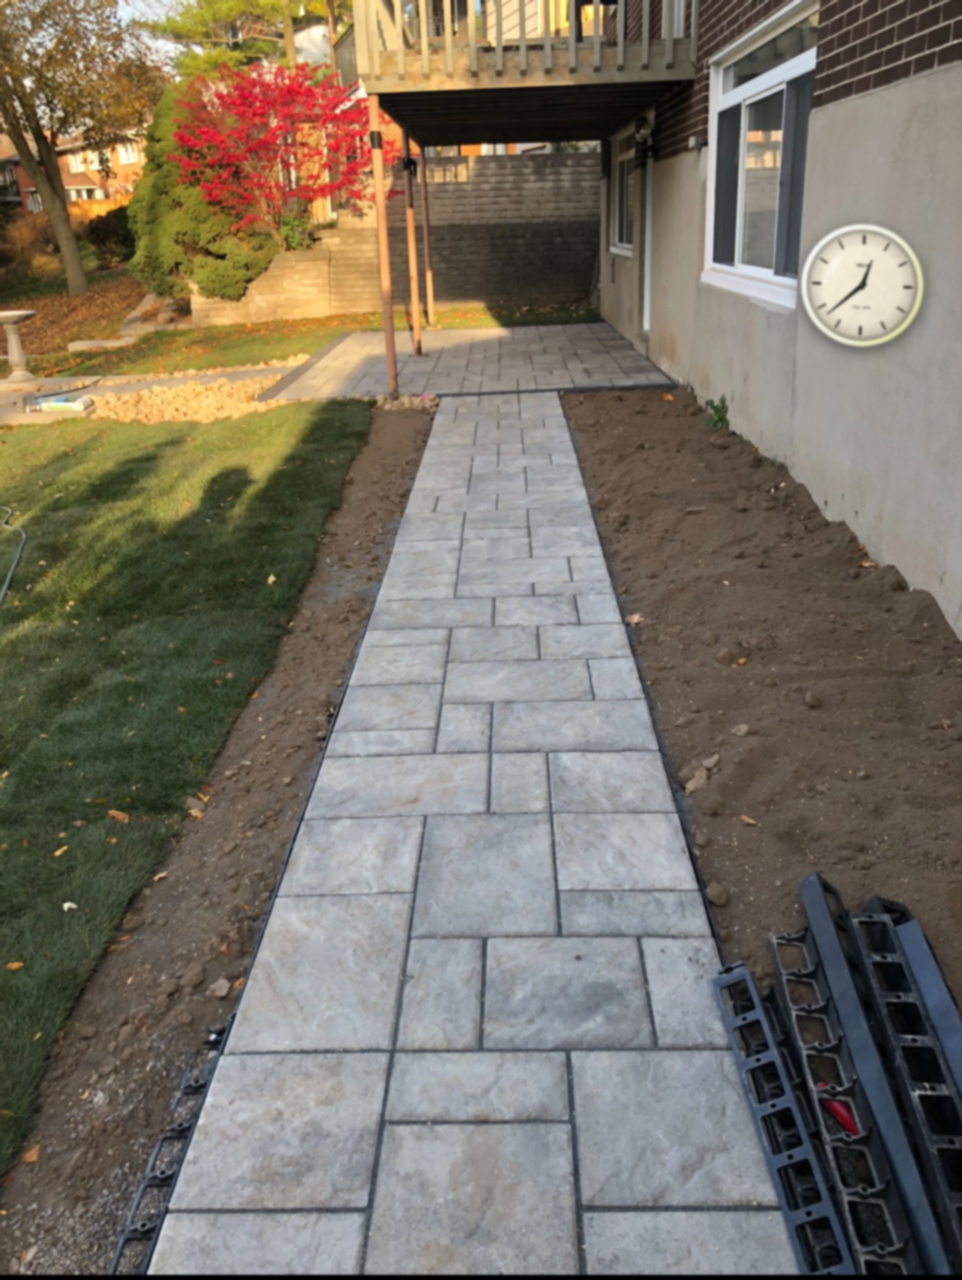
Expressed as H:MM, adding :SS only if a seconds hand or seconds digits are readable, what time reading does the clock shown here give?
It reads 12:38
